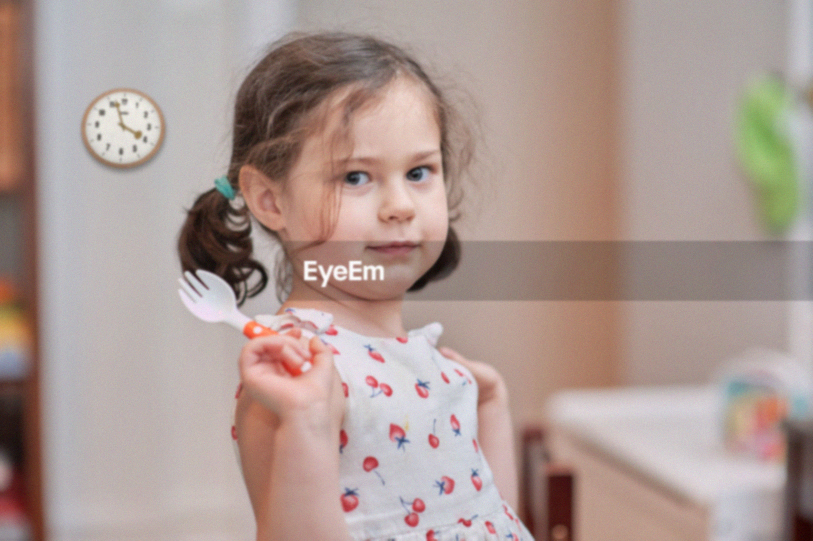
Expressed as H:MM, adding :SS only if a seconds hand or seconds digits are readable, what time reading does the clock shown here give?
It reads 3:57
